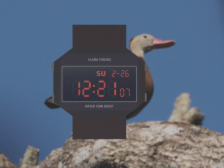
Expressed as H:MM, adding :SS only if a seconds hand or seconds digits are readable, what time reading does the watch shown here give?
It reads 12:21:07
